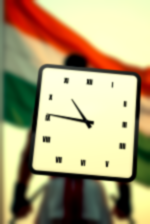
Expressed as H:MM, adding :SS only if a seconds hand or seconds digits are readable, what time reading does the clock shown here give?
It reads 10:46
